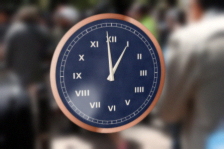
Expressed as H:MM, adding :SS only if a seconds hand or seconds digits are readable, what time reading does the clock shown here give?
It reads 12:59
